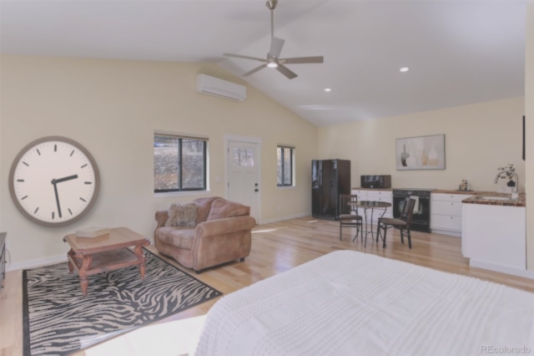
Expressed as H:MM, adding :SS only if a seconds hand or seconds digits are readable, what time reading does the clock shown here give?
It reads 2:28
